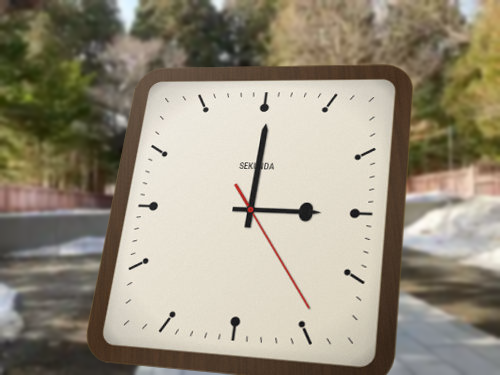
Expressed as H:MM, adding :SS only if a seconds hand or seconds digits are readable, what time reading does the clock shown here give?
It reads 3:00:24
